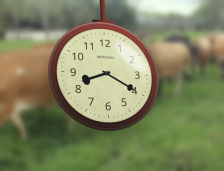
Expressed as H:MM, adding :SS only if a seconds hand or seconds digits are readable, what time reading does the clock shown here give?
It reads 8:20
